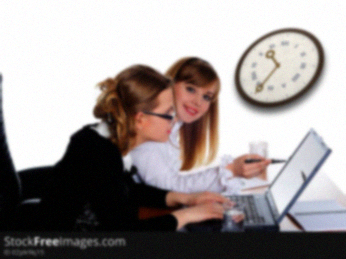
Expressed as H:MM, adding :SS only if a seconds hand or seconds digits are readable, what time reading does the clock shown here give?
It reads 10:34
